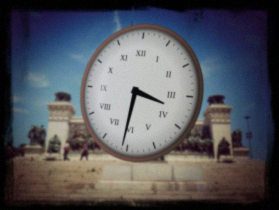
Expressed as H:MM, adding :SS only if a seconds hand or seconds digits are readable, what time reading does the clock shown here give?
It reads 3:31
